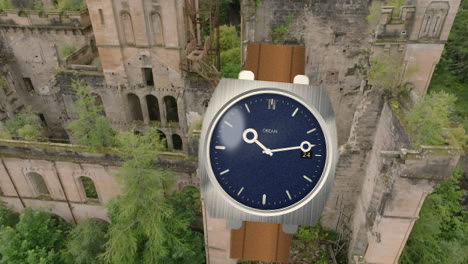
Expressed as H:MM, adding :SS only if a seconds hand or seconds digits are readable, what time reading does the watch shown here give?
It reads 10:13
